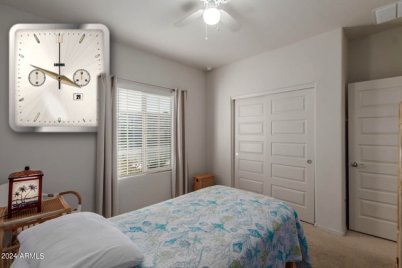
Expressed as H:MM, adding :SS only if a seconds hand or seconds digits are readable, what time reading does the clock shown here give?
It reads 3:49
